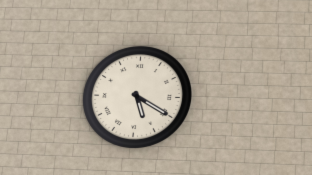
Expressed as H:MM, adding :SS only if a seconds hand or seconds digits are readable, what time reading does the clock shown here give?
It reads 5:20
